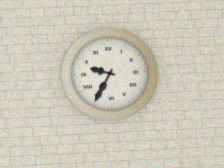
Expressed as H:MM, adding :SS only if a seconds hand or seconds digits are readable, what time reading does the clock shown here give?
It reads 9:35
